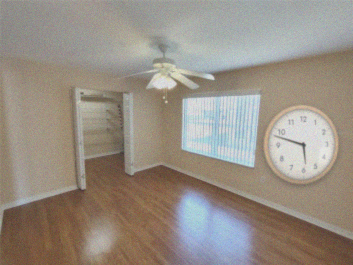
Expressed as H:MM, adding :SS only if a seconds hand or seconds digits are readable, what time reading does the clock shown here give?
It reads 5:48
